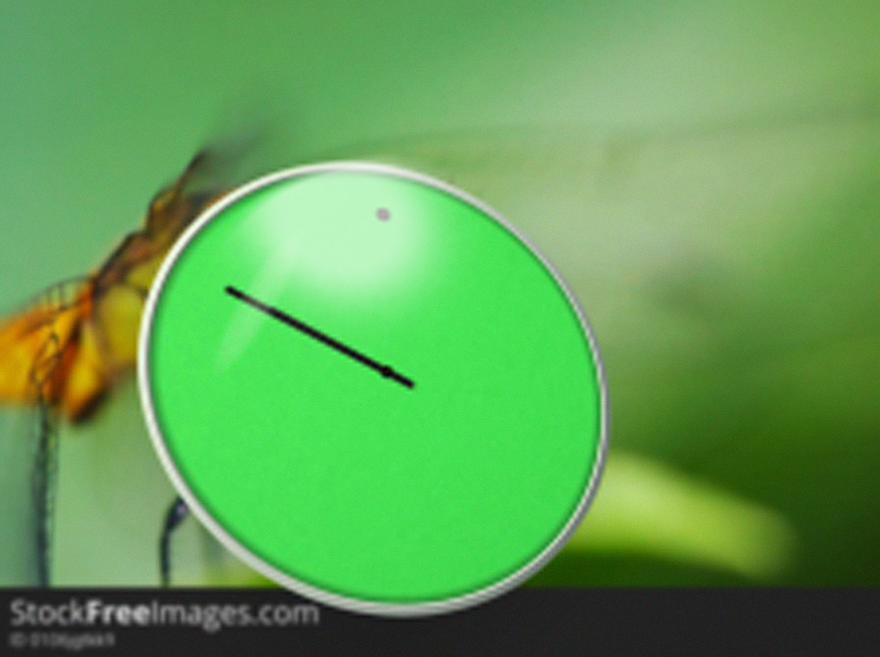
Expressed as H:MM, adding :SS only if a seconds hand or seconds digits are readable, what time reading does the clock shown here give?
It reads 9:49
